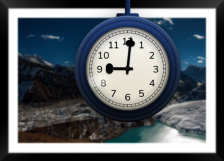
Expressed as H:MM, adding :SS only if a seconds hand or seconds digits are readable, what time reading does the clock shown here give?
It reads 9:01
